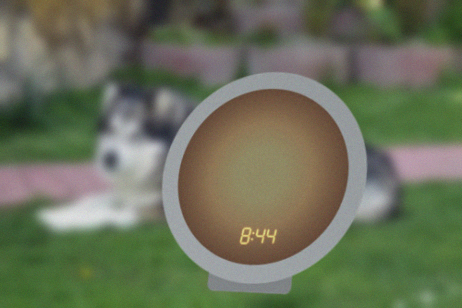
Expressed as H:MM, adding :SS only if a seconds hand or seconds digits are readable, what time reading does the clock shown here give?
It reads 8:44
